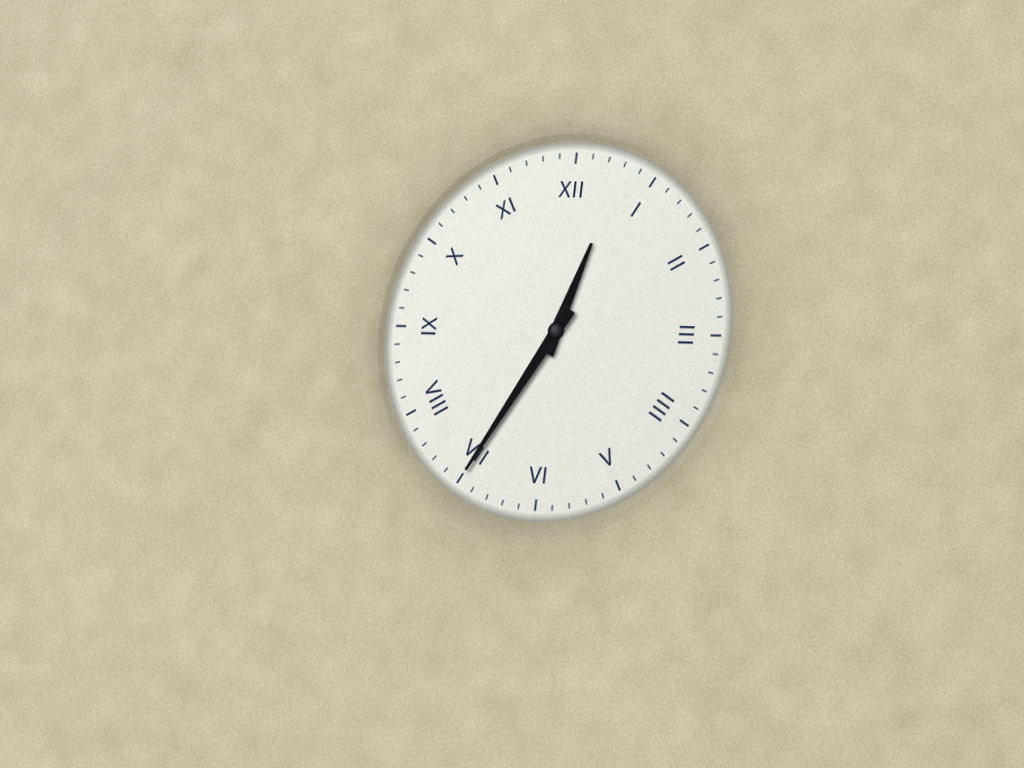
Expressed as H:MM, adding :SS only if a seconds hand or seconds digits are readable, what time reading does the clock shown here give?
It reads 12:35
